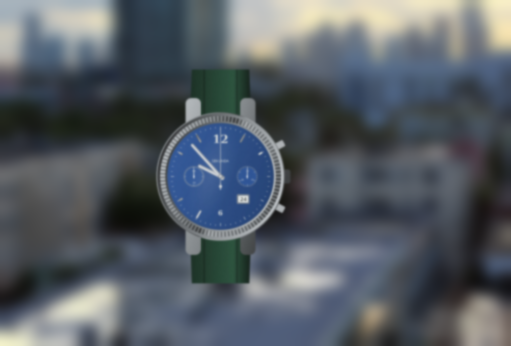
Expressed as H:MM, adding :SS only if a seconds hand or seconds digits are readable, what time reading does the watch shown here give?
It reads 9:53
